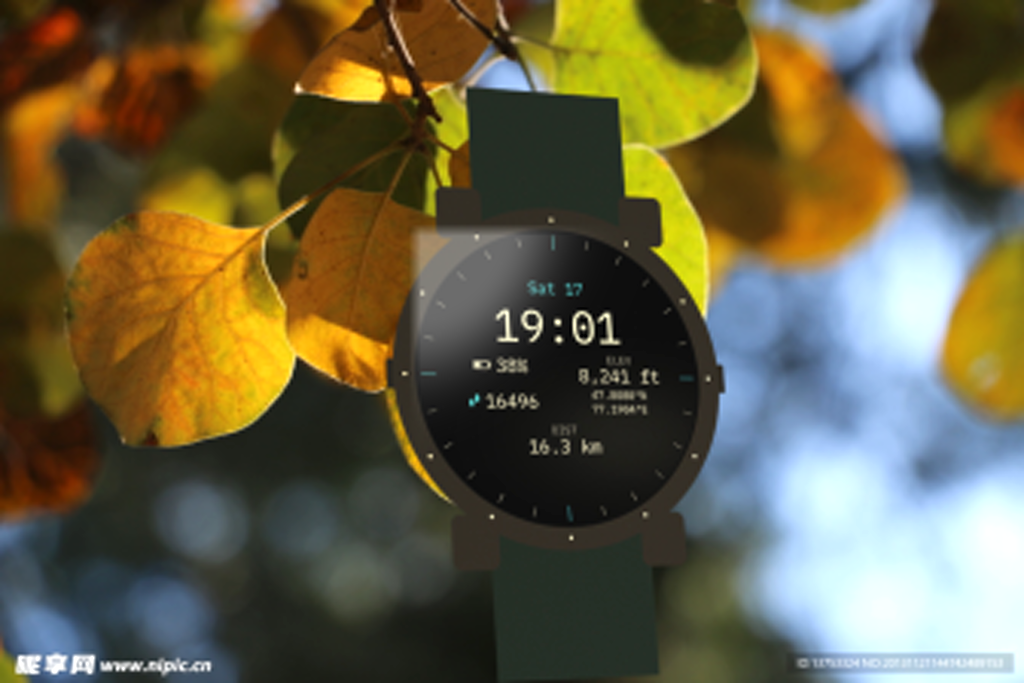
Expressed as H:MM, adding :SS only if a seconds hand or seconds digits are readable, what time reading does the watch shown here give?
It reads 19:01
